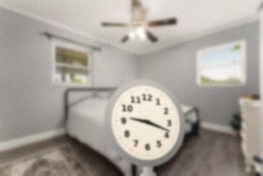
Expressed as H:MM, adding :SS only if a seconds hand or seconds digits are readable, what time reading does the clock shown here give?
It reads 9:18
